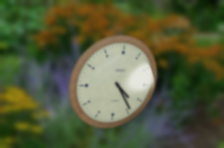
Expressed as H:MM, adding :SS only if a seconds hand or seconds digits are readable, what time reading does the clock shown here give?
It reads 4:24
